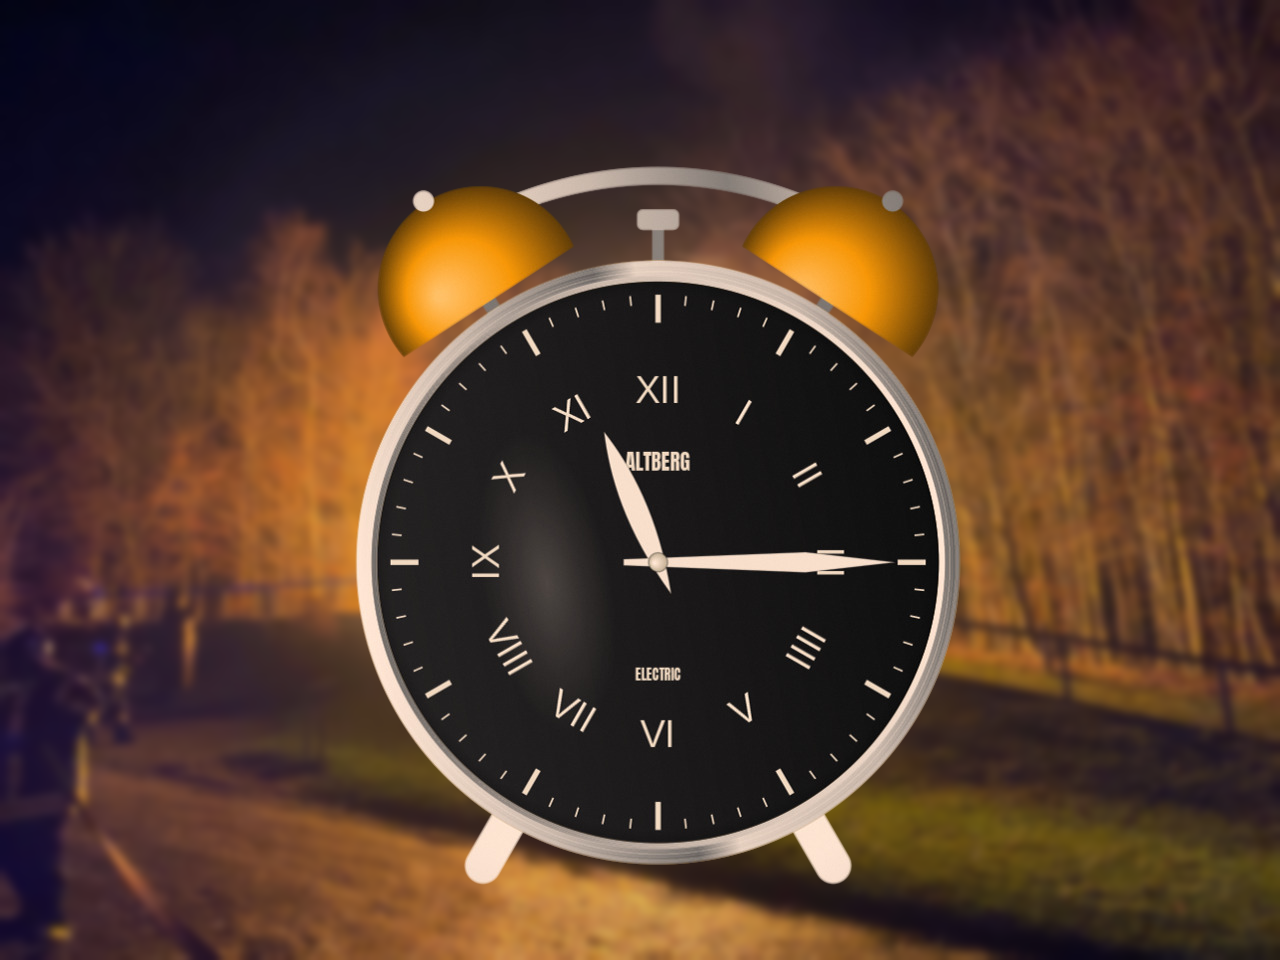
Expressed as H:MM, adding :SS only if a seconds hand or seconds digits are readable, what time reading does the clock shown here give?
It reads 11:15
